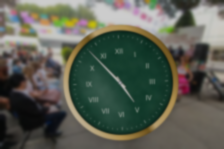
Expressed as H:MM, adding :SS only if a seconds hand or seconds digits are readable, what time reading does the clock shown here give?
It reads 4:53
